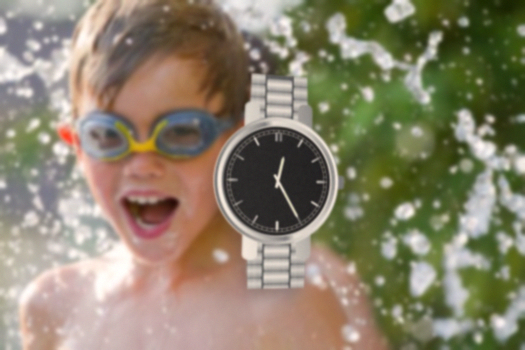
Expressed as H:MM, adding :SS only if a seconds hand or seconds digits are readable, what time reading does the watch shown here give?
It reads 12:25
